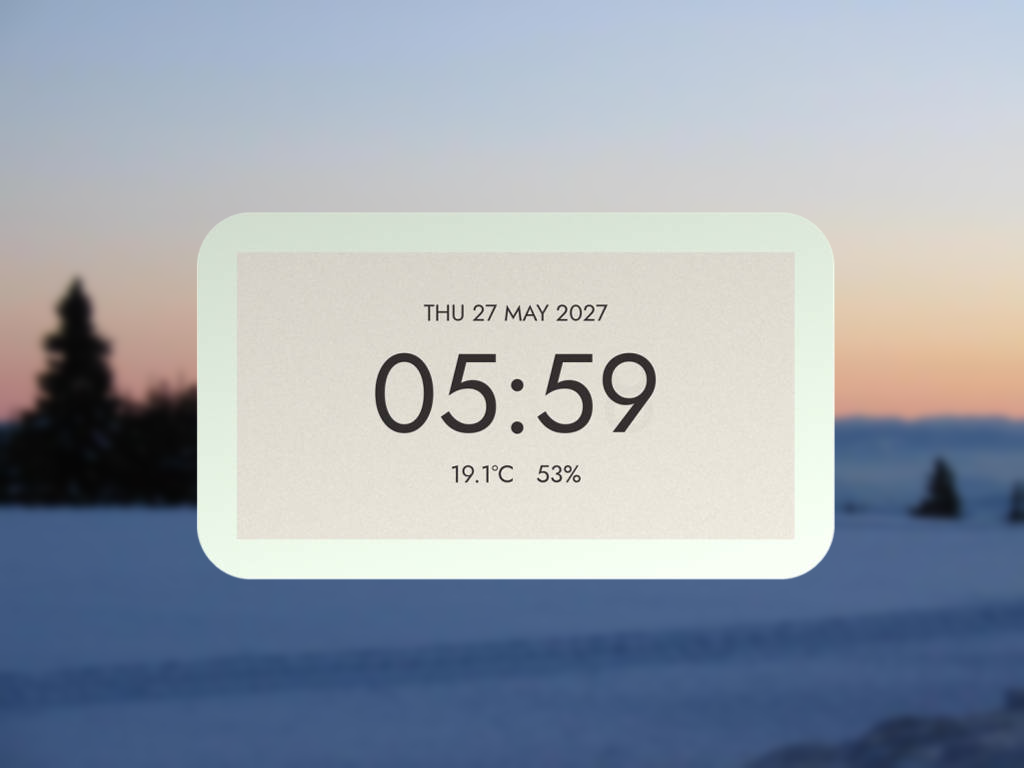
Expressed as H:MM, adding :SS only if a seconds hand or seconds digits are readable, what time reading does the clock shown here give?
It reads 5:59
